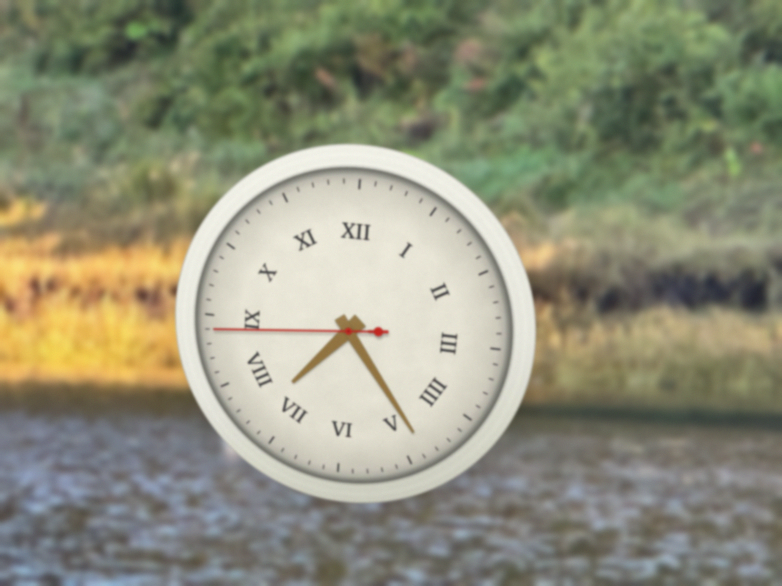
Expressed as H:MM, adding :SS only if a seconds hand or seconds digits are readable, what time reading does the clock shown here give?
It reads 7:23:44
